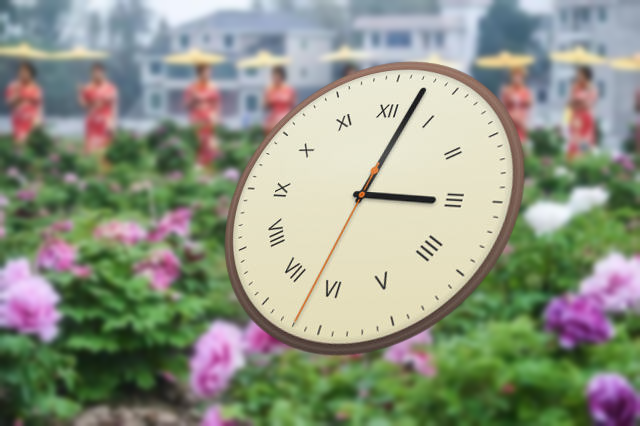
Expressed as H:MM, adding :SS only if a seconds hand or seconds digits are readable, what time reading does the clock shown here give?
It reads 3:02:32
